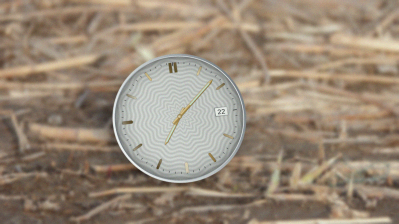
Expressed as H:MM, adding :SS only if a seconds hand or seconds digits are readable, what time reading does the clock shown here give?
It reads 7:08
